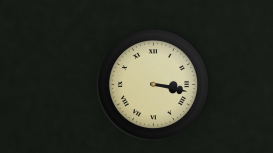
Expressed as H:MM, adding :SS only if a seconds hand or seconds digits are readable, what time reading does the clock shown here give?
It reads 3:17
